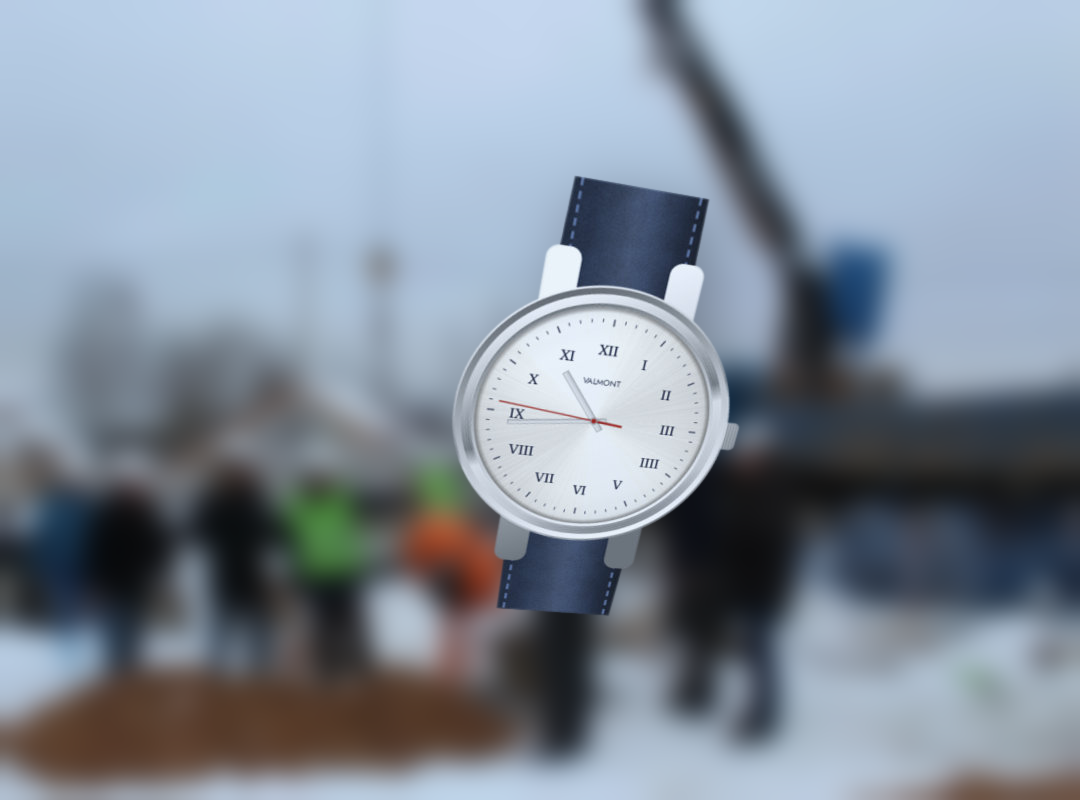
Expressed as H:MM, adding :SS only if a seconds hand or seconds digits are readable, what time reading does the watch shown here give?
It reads 10:43:46
